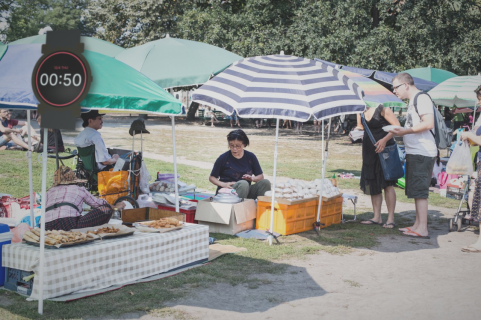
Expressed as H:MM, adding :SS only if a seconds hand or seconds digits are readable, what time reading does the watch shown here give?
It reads 0:50
